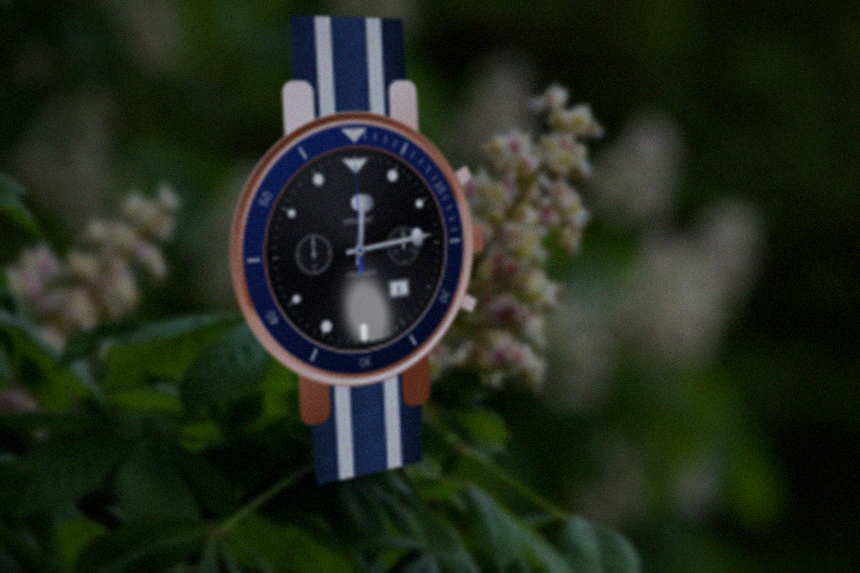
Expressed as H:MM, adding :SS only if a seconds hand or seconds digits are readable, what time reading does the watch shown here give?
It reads 12:14
